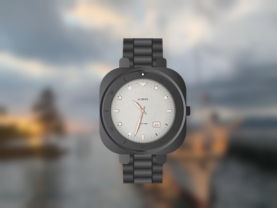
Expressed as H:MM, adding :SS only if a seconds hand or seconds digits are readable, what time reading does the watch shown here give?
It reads 10:33
